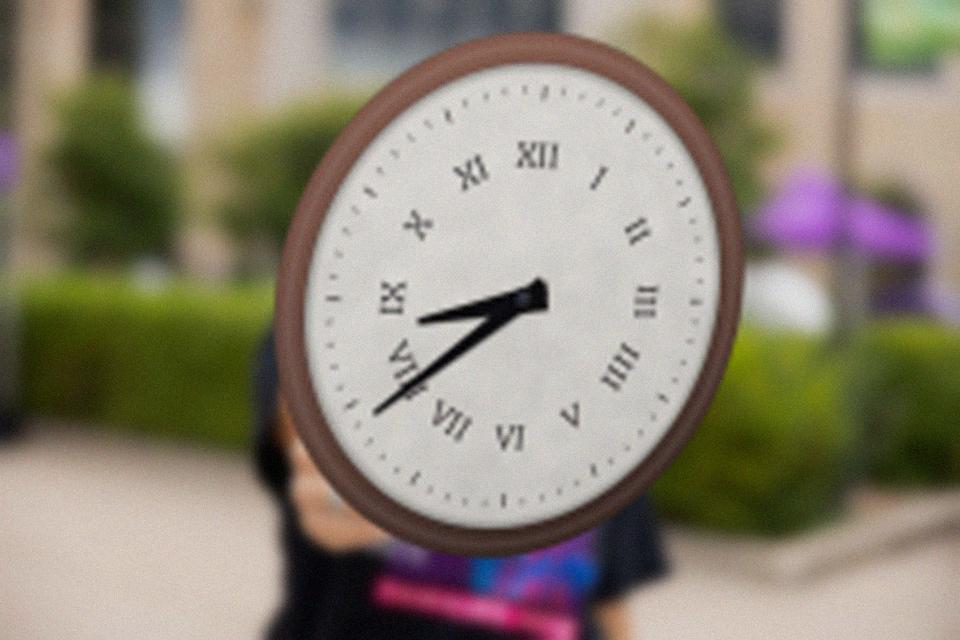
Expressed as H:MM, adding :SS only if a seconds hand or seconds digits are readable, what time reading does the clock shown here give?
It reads 8:39
